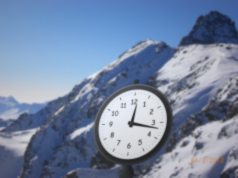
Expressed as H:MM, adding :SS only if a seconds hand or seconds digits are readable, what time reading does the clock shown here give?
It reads 12:17
